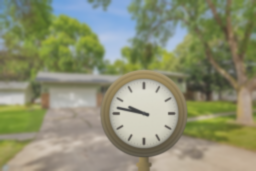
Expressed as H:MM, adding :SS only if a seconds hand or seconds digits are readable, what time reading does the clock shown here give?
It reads 9:47
